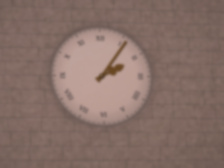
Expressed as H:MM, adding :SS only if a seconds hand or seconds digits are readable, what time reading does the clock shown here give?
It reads 2:06
